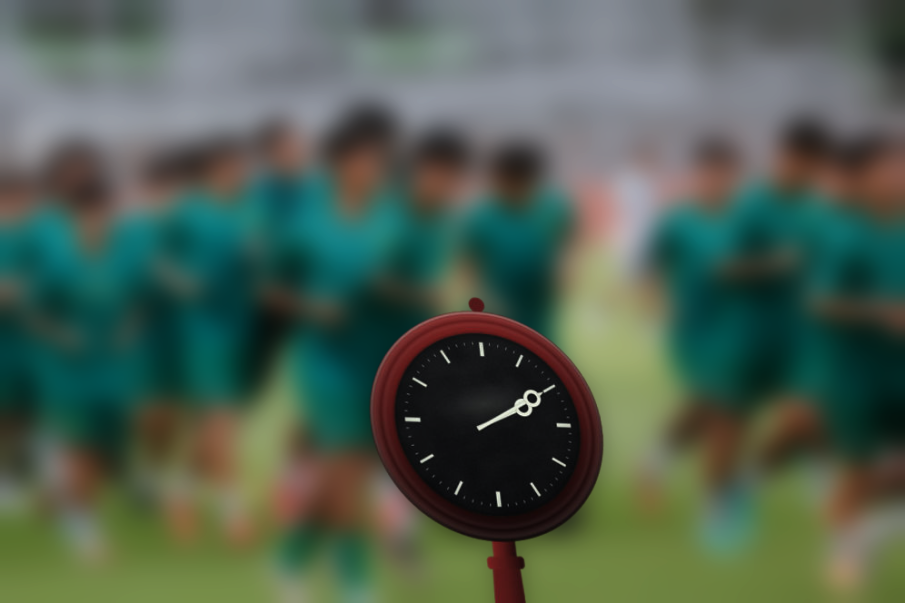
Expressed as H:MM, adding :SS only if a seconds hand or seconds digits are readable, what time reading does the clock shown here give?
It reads 2:10
